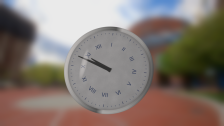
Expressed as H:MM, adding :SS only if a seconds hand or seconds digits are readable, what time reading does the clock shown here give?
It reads 10:53
